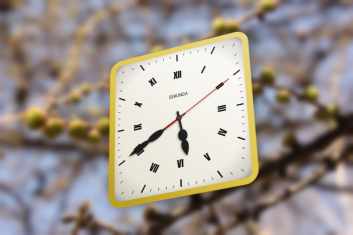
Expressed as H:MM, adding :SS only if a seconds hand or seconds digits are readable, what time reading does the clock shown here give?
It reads 5:40:10
